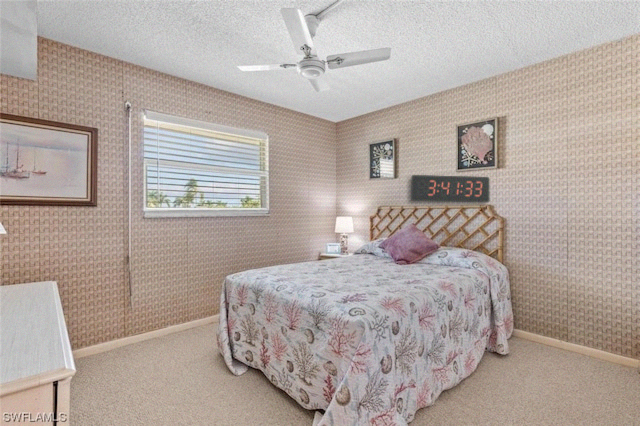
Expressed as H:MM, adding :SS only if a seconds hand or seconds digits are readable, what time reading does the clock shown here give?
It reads 3:41:33
